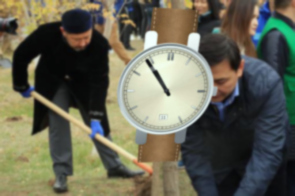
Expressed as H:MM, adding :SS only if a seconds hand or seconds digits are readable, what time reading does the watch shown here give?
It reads 10:54
